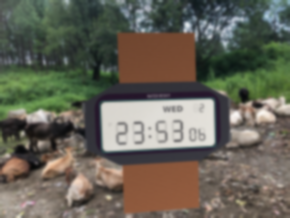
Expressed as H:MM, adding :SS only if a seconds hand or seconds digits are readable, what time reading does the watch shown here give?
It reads 23:53:06
